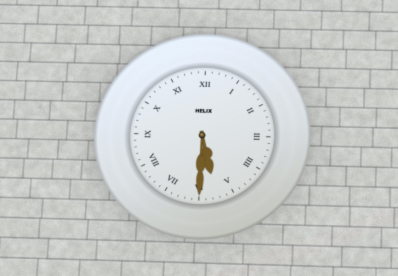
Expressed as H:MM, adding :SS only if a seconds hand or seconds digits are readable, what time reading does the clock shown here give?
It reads 5:30
